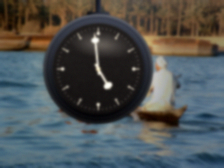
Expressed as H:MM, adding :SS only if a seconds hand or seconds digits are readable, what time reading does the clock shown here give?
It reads 4:59
